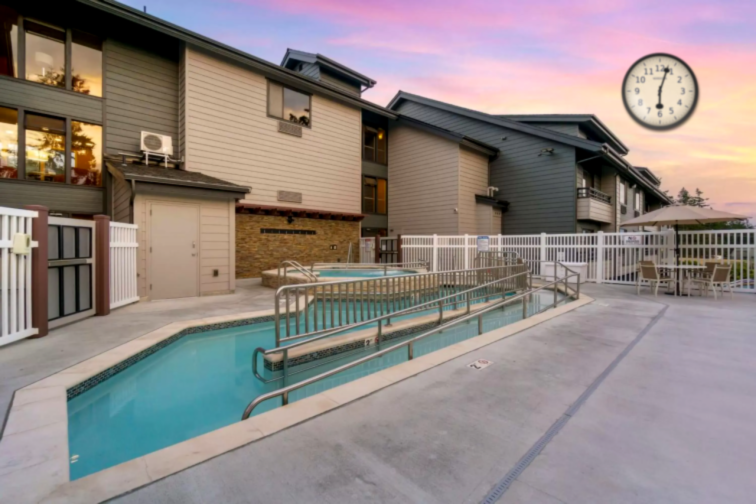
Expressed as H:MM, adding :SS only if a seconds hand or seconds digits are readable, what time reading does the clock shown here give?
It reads 6:03
